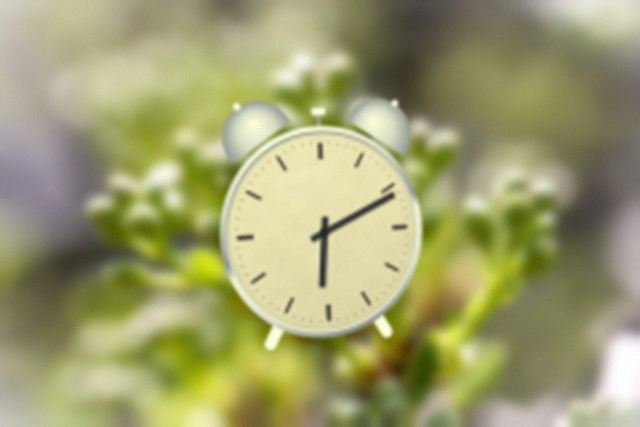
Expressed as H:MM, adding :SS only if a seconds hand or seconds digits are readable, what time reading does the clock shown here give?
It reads 6:11
